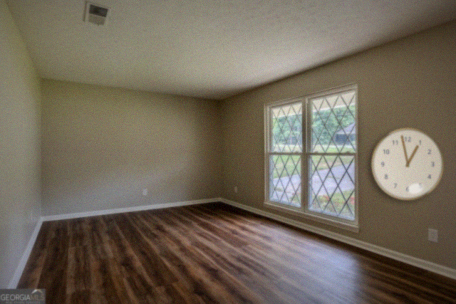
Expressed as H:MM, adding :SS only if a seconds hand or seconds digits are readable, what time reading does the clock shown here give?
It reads 12:58
